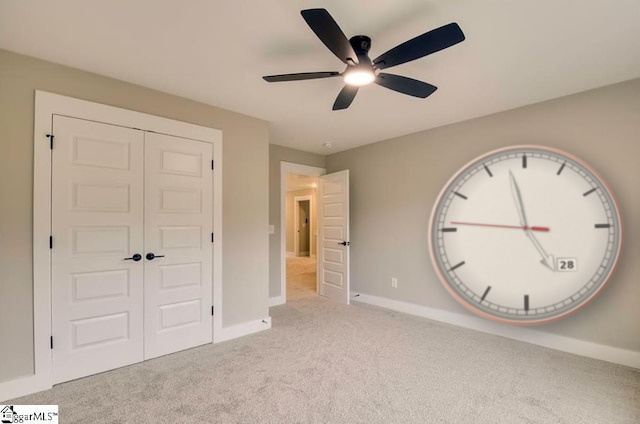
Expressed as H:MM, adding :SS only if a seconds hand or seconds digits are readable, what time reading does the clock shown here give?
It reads 4:57:46
